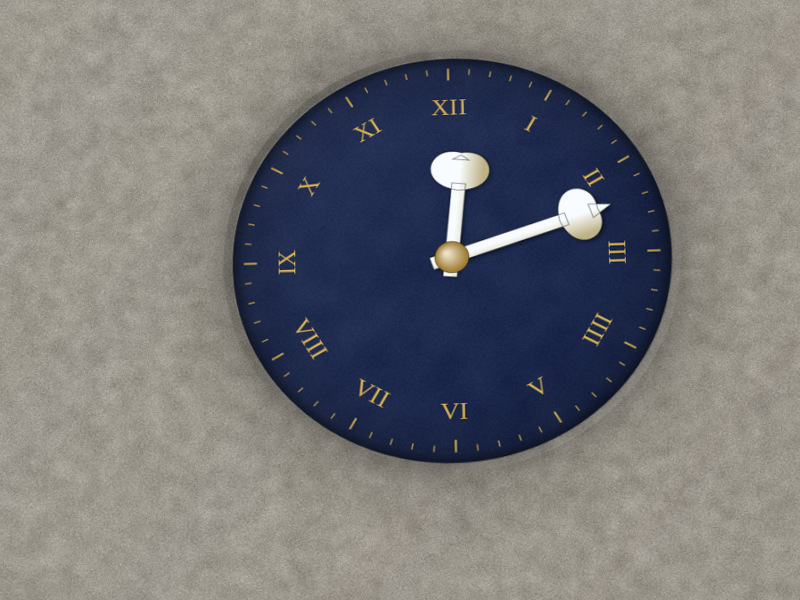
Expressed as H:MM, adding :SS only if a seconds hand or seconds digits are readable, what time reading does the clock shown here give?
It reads 12:12
